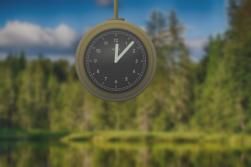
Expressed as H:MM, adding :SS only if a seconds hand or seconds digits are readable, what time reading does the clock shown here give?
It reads 12:07
